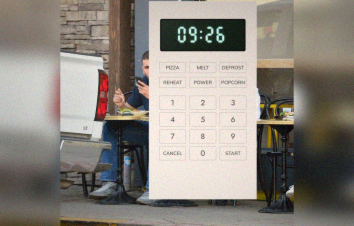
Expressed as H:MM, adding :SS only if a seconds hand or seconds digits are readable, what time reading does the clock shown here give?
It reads 9:26
